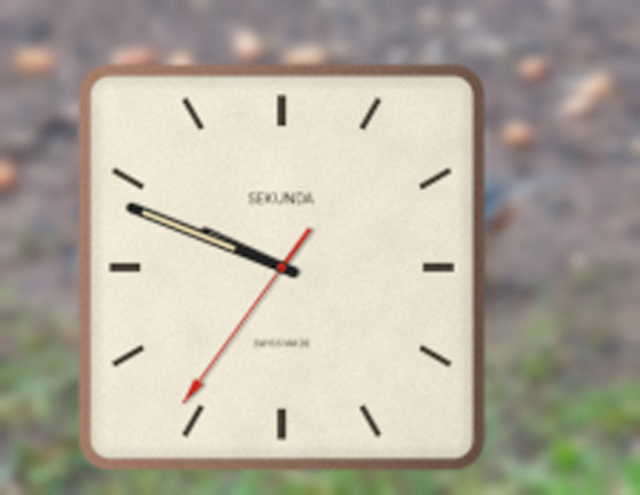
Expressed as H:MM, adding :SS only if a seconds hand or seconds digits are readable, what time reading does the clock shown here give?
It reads 9:48:36
